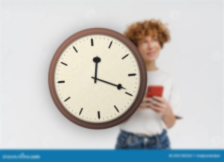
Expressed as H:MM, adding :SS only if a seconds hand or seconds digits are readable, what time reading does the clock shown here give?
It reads 12:19
